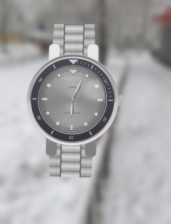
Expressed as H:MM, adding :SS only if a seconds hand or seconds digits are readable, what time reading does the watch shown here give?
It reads 6:04
